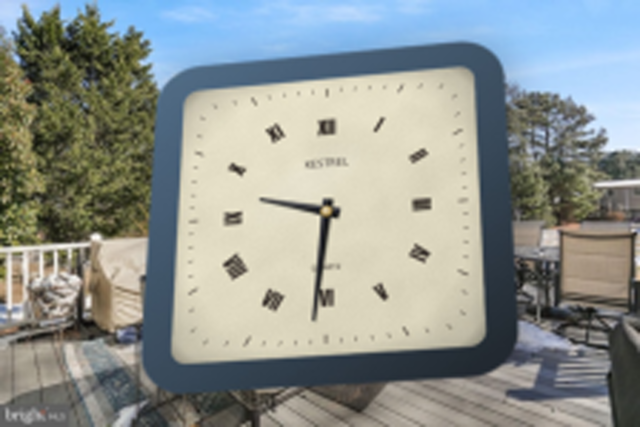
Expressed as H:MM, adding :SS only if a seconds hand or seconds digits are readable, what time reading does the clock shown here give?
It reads 9:31
